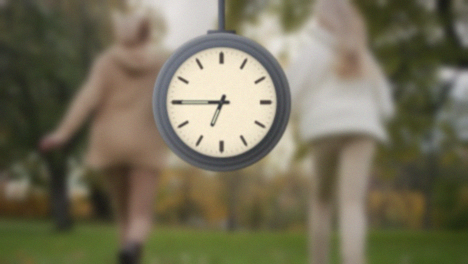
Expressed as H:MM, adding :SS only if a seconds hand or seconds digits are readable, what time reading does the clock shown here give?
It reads 6:45
